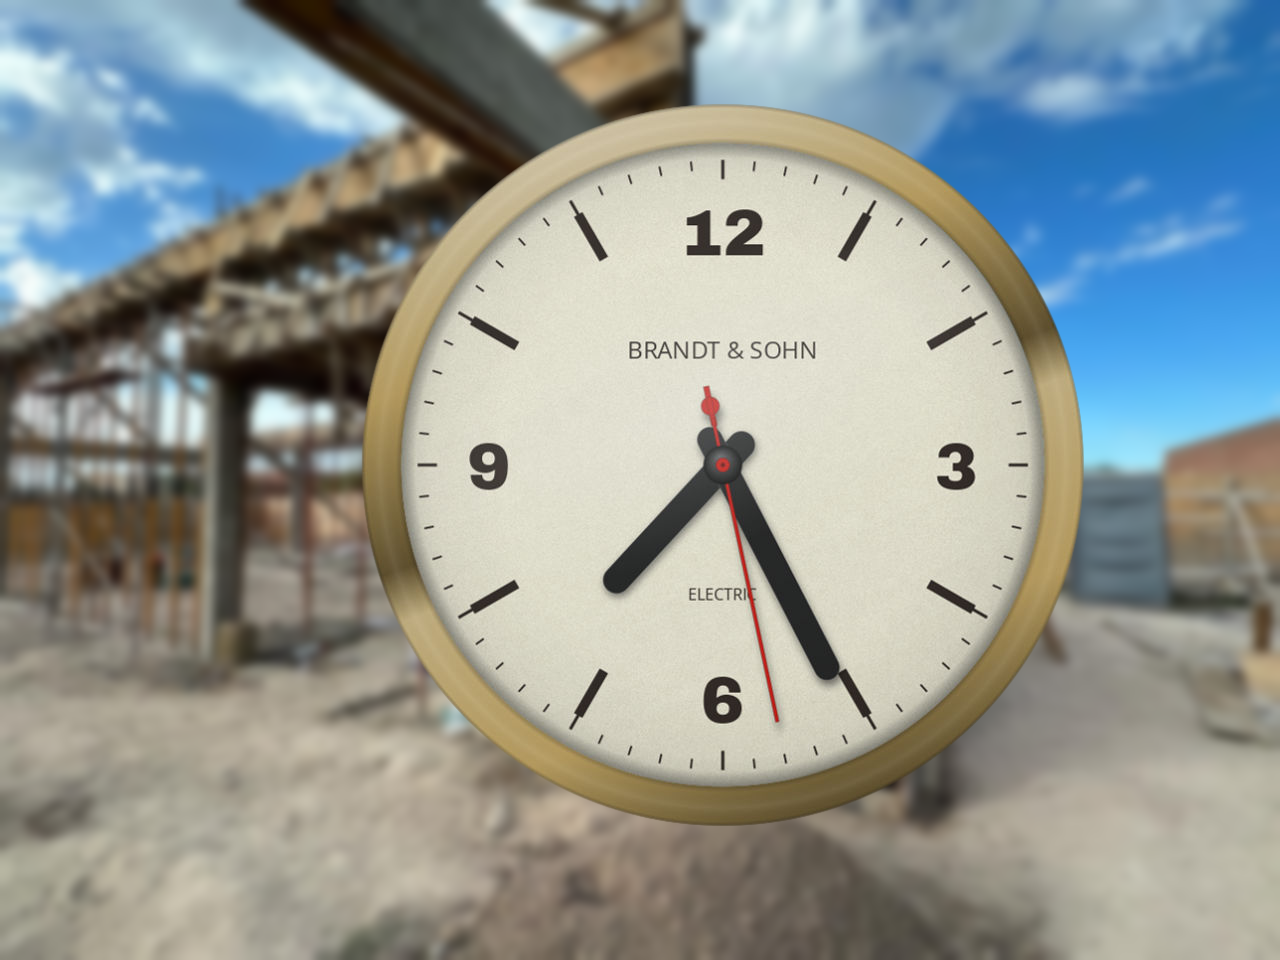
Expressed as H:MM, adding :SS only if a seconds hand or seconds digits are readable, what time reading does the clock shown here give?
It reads 7:25:28
